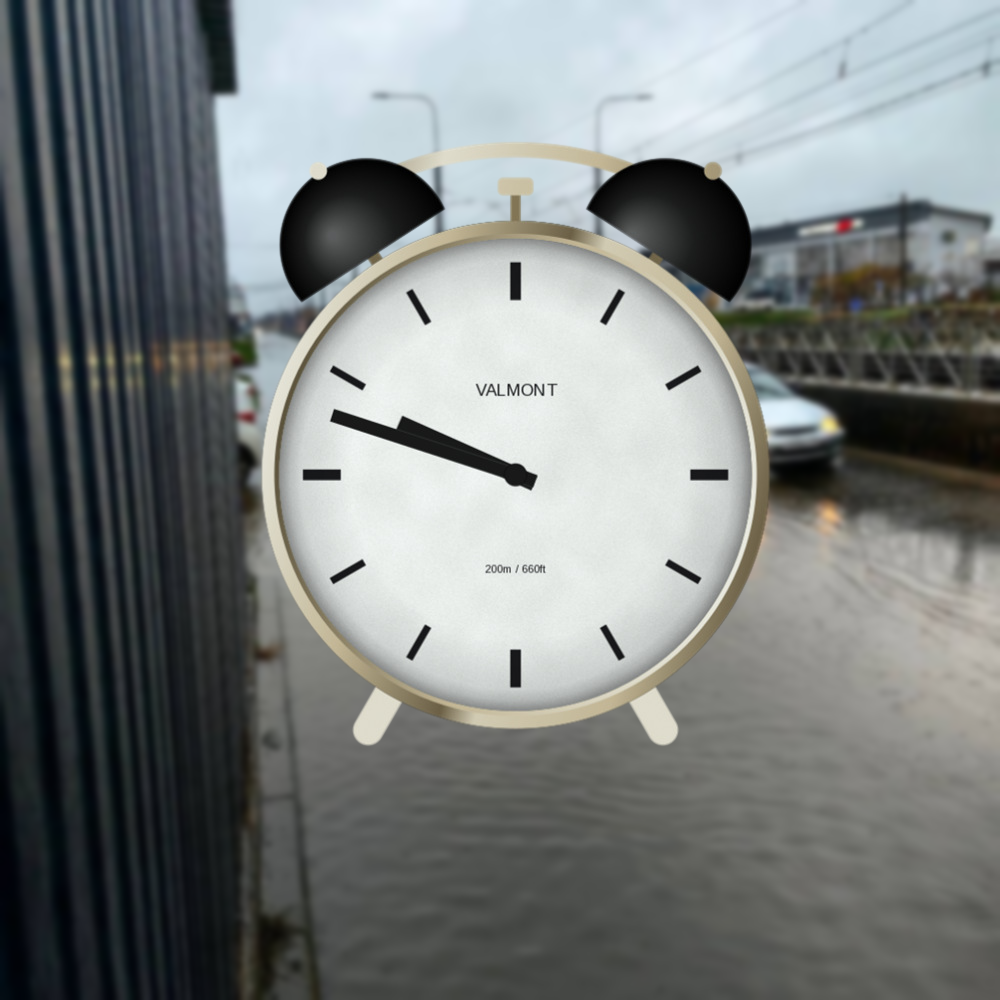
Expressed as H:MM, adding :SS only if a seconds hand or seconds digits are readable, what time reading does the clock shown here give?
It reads 9:48
